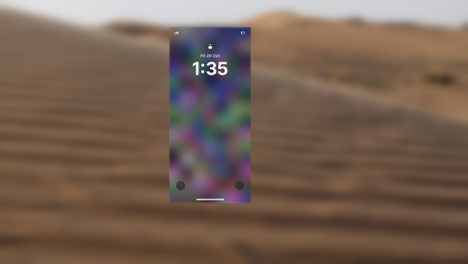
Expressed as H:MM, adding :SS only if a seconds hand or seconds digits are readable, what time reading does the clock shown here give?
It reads 1:35
